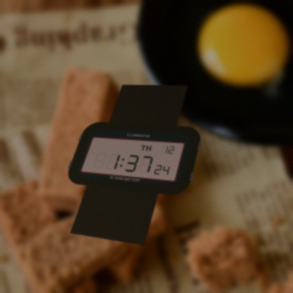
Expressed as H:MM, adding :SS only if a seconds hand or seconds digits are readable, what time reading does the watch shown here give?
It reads 1:37
